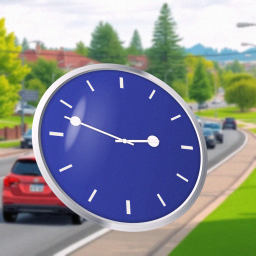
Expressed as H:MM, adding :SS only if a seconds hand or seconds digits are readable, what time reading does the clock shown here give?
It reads 2:48
